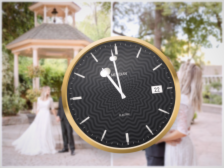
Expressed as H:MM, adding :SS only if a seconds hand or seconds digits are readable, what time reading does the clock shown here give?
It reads 10:59
